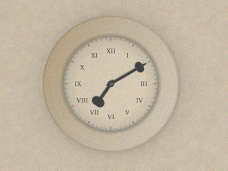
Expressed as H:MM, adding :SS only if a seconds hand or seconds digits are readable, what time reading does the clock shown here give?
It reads 7:10
